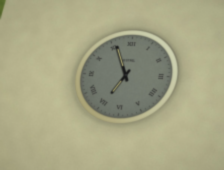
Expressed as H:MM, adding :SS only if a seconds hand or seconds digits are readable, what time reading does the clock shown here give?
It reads 6:56
